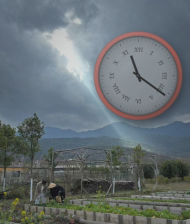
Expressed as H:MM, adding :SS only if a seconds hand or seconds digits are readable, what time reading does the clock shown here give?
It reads 11:21
